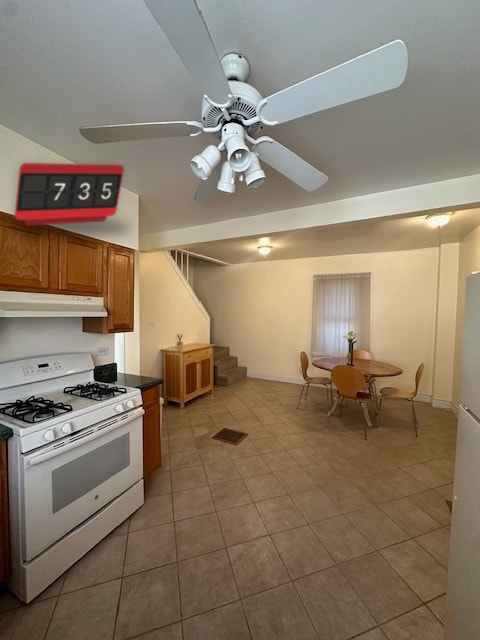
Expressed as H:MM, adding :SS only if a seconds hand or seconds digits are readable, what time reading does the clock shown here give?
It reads 7:35
